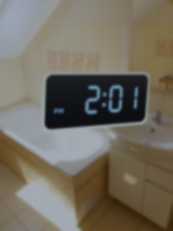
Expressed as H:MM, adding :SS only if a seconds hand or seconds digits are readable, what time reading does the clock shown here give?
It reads 2:01
